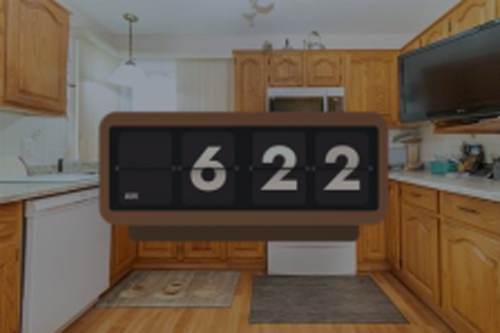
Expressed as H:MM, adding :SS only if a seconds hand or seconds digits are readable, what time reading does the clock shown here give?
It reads 6:22
